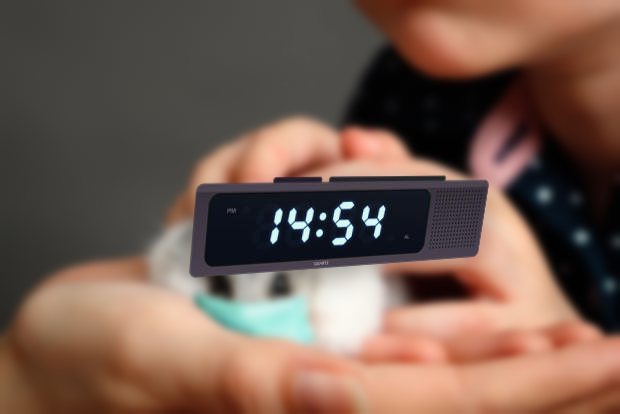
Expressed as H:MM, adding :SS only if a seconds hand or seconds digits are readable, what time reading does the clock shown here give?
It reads 14:54
